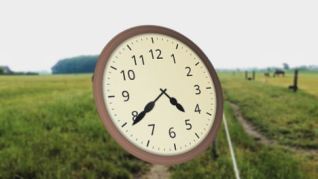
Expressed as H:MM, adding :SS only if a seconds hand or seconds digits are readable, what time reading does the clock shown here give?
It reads 4:39
